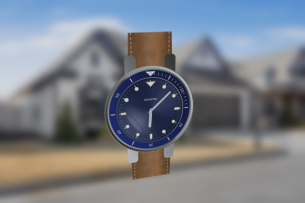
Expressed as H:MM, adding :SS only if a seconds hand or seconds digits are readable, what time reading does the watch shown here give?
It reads 6:08
